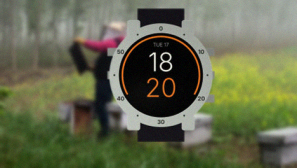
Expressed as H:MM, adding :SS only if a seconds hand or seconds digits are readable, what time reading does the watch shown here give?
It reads 18:20
